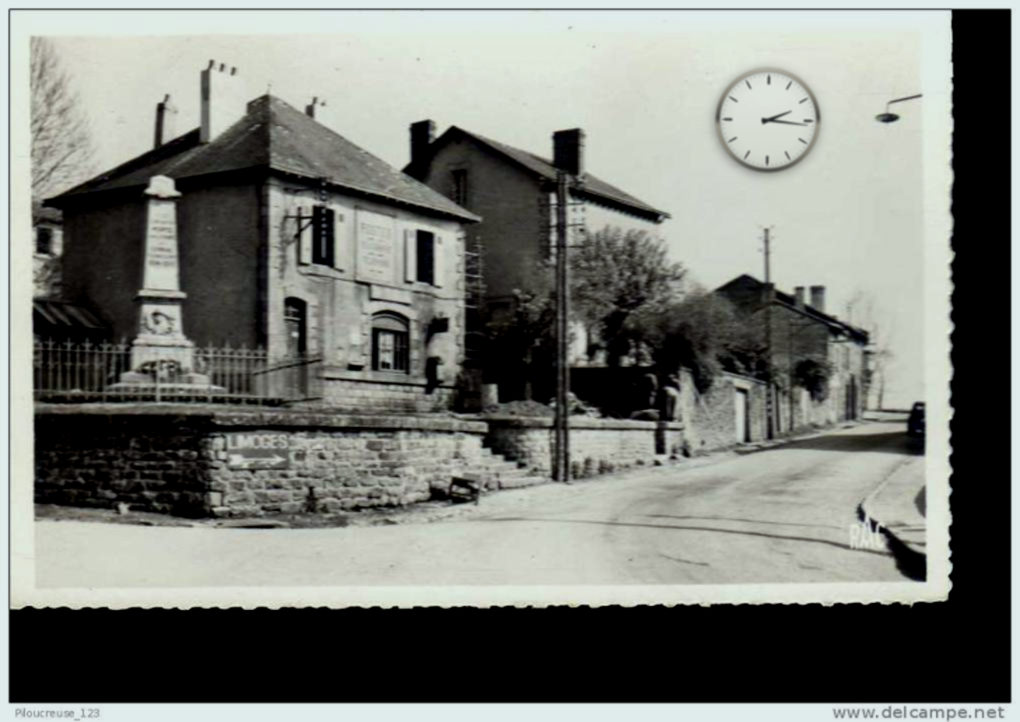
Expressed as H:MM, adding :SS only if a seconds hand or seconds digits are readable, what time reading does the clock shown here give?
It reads 2:16
